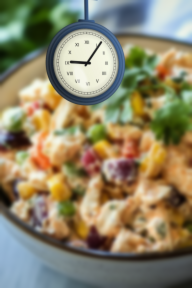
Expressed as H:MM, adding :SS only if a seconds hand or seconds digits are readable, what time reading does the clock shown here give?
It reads 9:06
